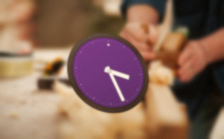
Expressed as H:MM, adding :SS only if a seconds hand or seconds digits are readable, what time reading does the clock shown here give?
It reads 3:26
